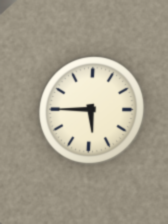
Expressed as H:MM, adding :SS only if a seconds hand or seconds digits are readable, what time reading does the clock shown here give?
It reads 5:45
